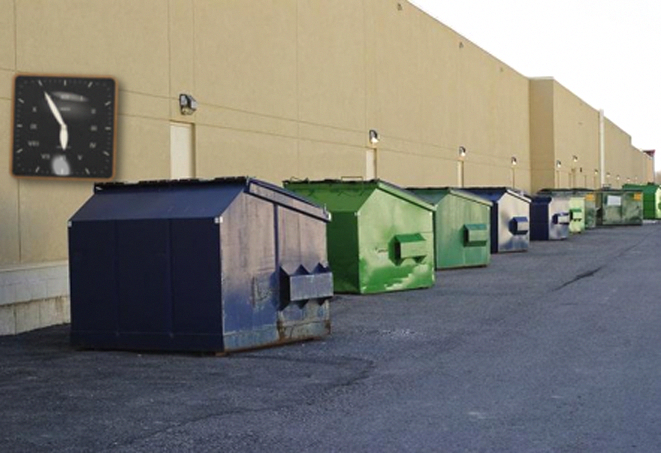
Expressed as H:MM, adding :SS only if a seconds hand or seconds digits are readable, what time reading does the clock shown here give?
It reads 5:55
